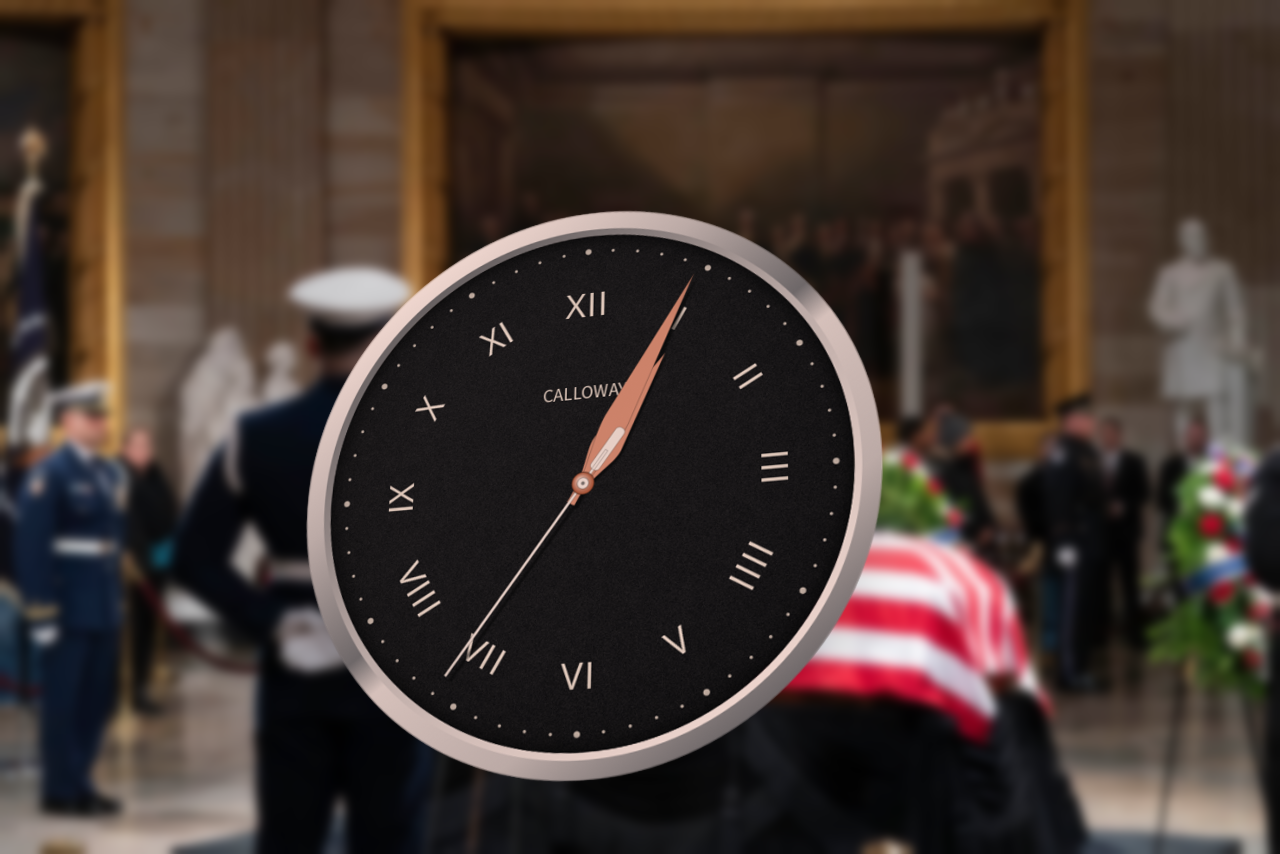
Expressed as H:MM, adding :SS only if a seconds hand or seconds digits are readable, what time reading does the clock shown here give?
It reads 1:04:36
